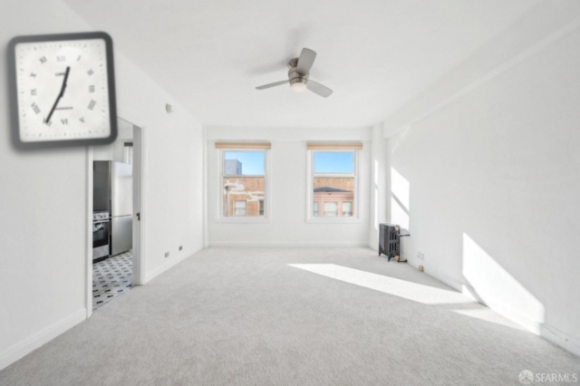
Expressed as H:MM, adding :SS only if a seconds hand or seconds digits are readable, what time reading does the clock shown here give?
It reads 12:35
